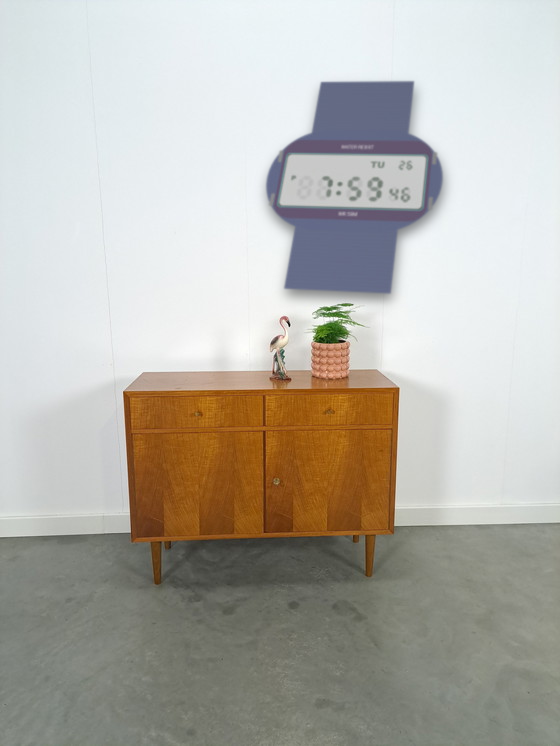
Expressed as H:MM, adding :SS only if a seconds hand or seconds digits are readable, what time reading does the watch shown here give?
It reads 7:59:46
